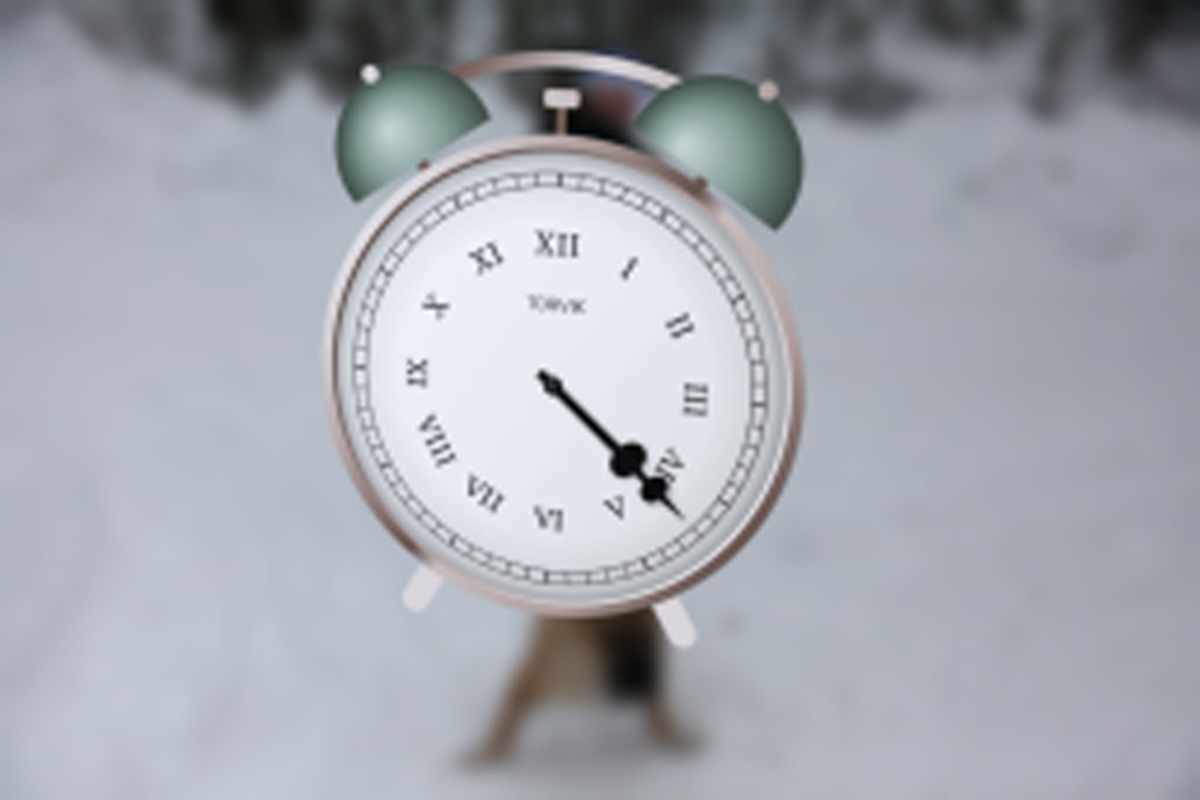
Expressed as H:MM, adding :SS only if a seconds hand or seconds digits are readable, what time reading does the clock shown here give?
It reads 4:22
